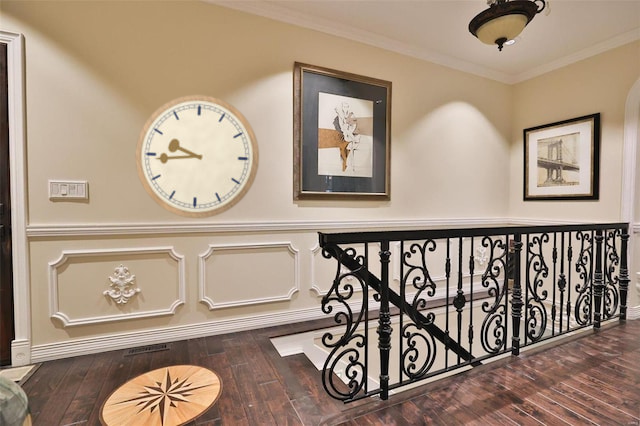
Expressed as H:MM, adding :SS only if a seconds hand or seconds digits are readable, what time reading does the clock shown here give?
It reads 9:44
